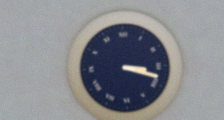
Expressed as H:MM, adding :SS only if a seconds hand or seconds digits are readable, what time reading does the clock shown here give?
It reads 3:18
